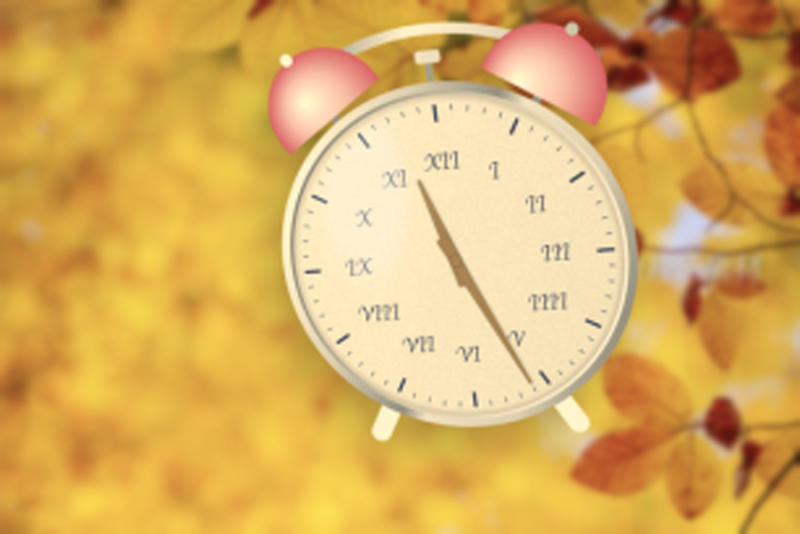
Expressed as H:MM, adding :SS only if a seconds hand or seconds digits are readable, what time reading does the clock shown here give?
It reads 11:26
